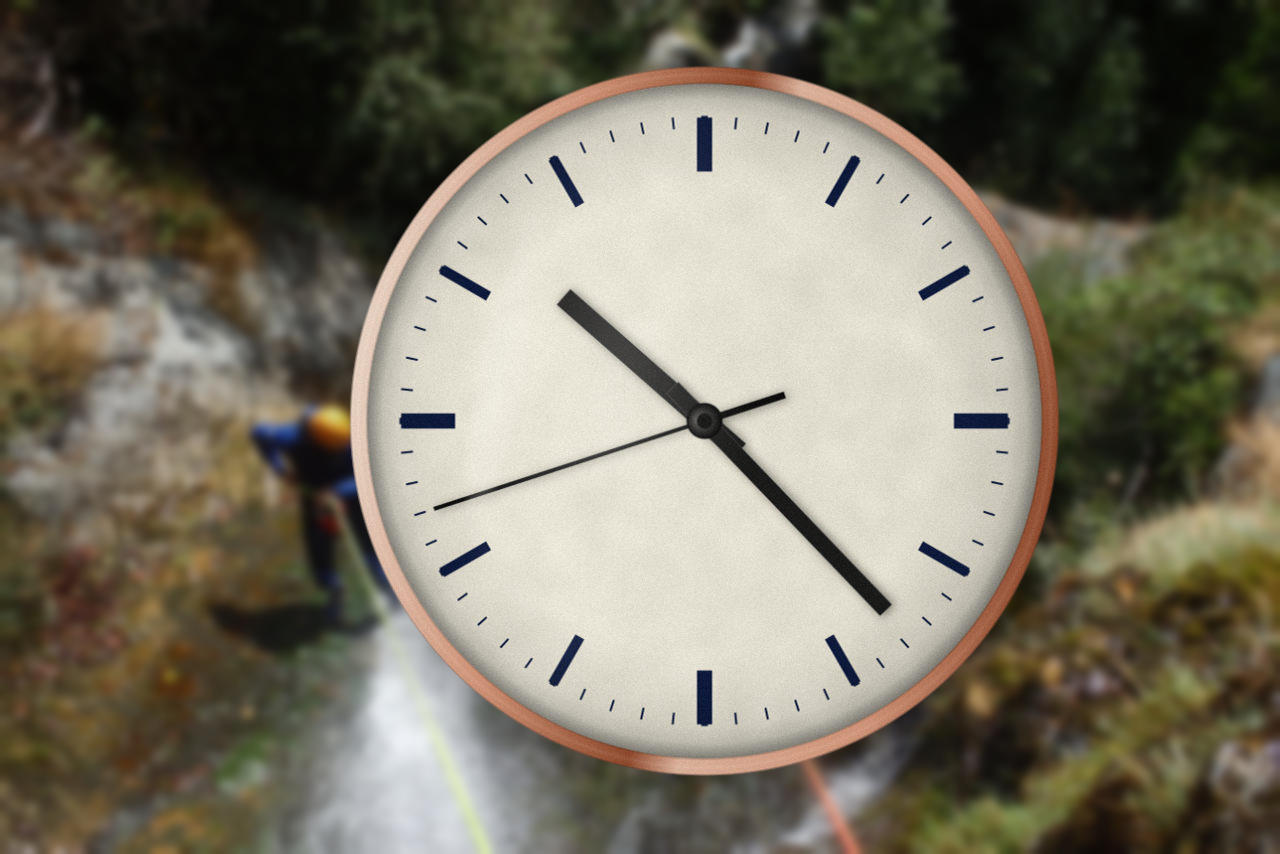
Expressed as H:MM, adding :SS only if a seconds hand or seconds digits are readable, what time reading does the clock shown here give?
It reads 10:22:42
